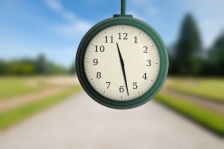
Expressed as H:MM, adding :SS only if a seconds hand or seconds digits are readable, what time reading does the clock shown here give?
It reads 11:28
